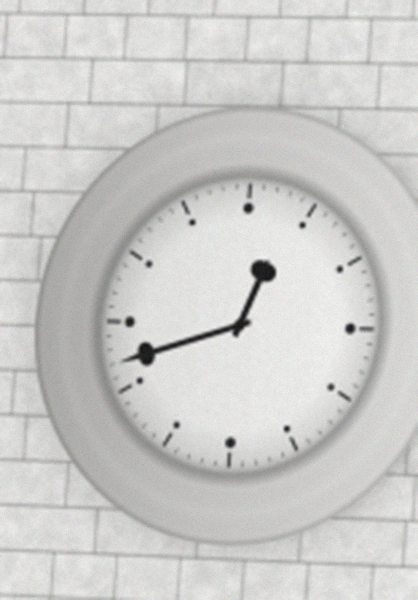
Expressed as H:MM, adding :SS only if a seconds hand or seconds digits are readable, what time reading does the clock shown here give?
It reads 12:42
